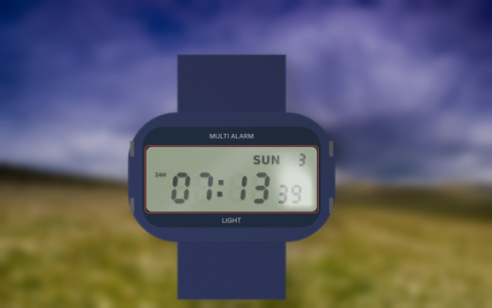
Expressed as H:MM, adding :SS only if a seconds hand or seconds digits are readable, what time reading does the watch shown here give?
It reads 7:13:39
